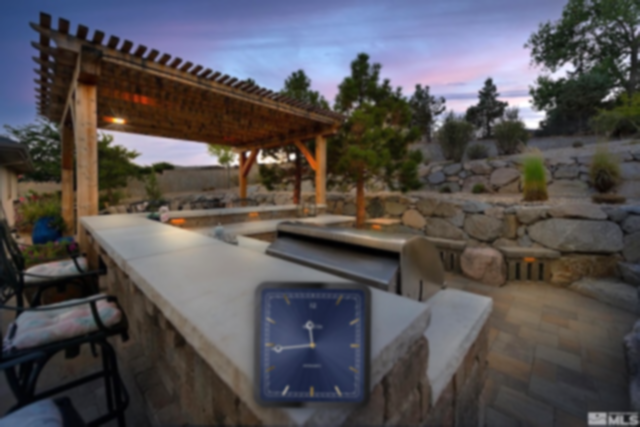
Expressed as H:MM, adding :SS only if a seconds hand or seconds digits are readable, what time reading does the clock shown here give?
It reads 11:44
